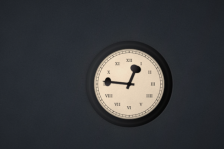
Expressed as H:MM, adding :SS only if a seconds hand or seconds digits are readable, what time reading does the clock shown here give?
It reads 12:46
